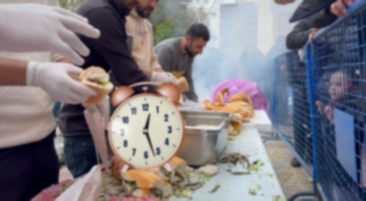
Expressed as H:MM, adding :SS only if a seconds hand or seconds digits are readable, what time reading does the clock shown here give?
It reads 12:27
